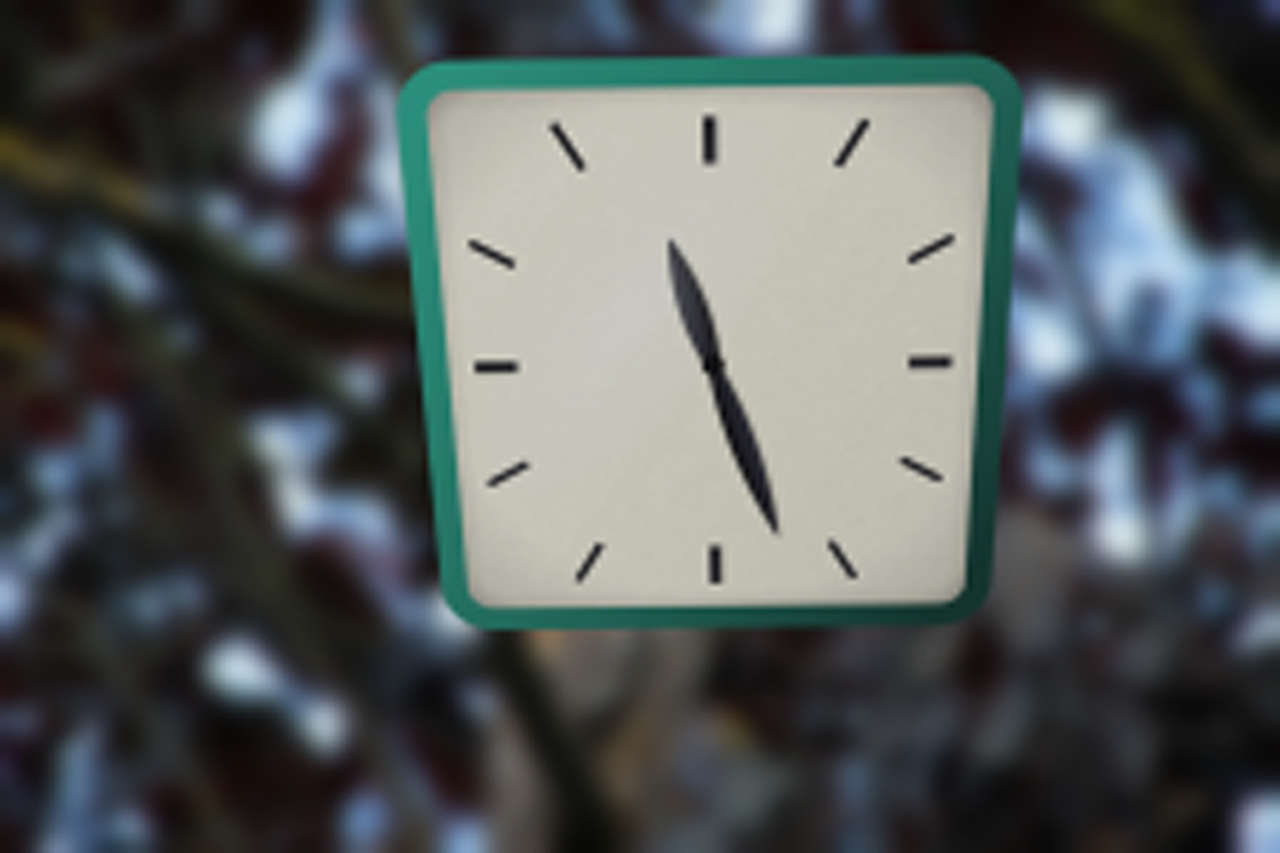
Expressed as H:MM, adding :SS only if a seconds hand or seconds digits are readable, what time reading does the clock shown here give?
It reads 11:27
